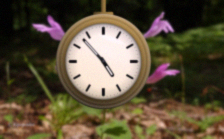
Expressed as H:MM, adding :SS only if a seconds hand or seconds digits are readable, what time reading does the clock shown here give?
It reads 4:53
